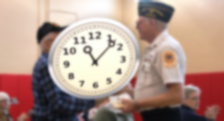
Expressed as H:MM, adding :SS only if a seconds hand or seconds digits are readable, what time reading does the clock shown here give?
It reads 11:07
